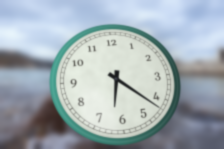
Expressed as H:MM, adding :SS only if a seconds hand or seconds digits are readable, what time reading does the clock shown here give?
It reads 6:22
